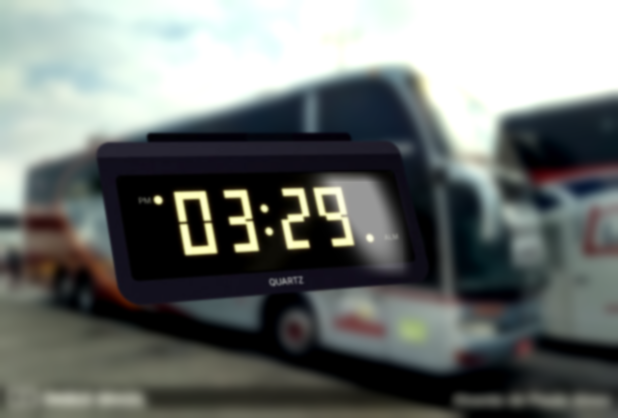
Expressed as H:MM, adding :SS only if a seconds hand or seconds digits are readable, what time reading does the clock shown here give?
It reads 3:29
